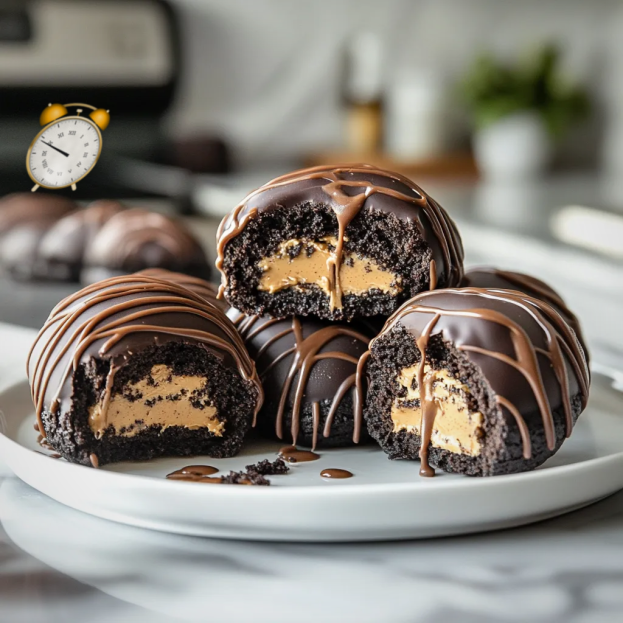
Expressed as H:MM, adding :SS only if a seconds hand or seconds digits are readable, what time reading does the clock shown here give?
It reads 9:49
